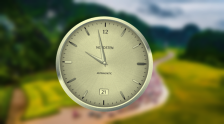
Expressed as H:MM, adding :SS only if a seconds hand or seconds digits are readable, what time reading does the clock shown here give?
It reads 9:58
